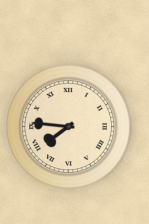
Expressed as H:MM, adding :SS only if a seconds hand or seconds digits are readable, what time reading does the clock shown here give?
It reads 7:46
